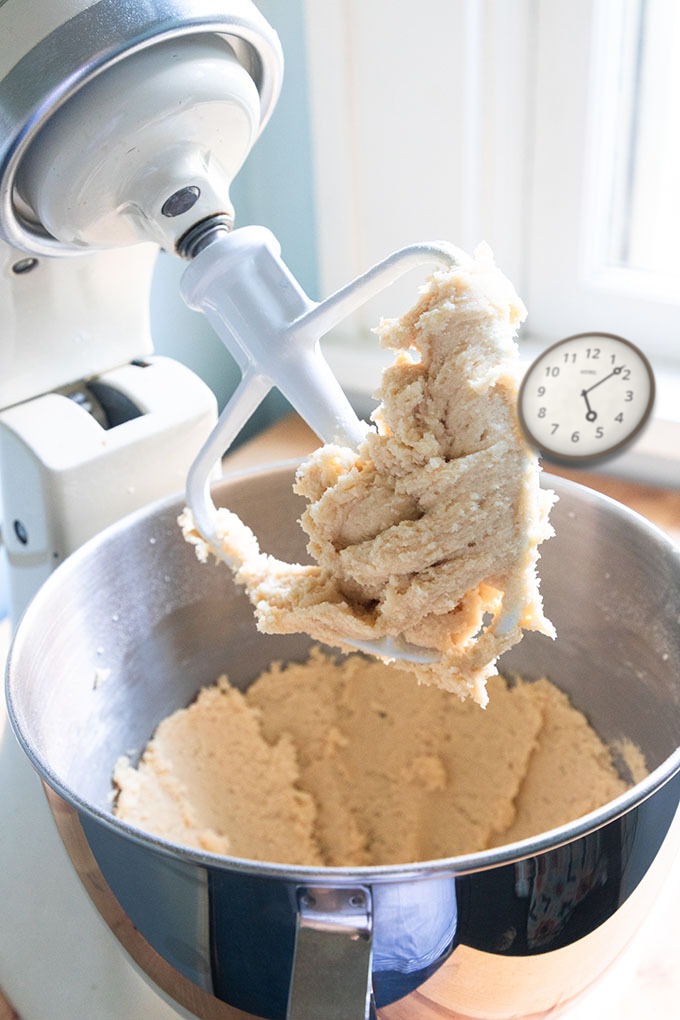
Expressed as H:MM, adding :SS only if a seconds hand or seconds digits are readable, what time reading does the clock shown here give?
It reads 5:08
